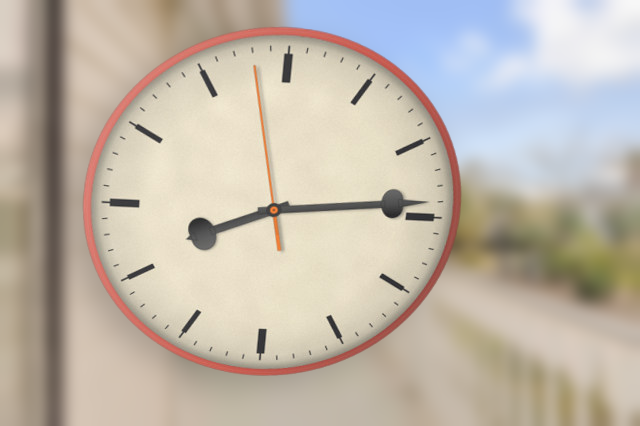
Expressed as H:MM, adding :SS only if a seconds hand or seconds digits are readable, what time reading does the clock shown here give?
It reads 8:13:58
